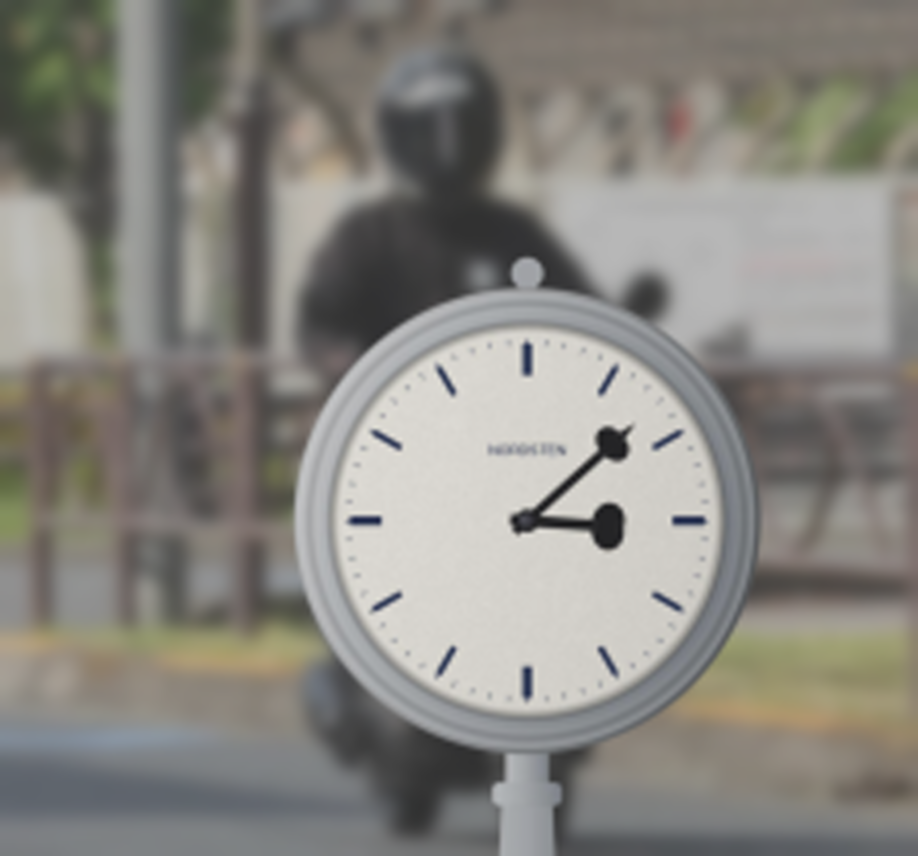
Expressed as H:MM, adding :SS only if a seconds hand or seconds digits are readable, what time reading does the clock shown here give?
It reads 3:08
